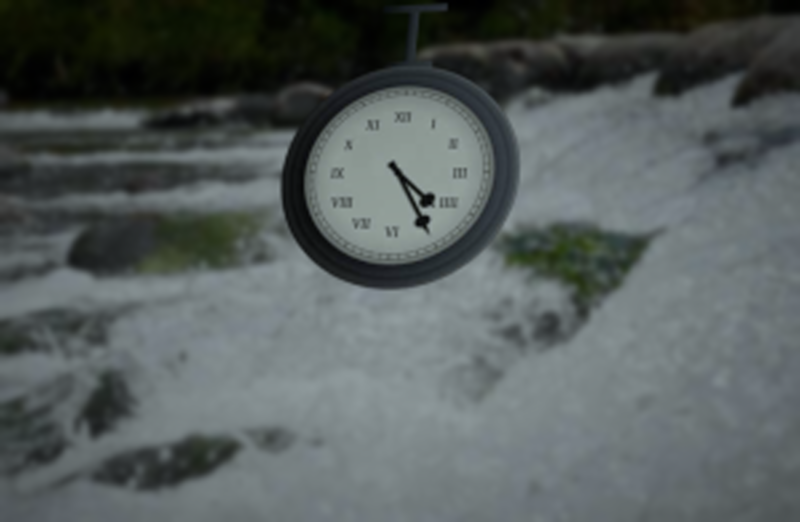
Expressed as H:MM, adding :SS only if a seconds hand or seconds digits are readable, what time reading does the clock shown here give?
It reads 4:25
